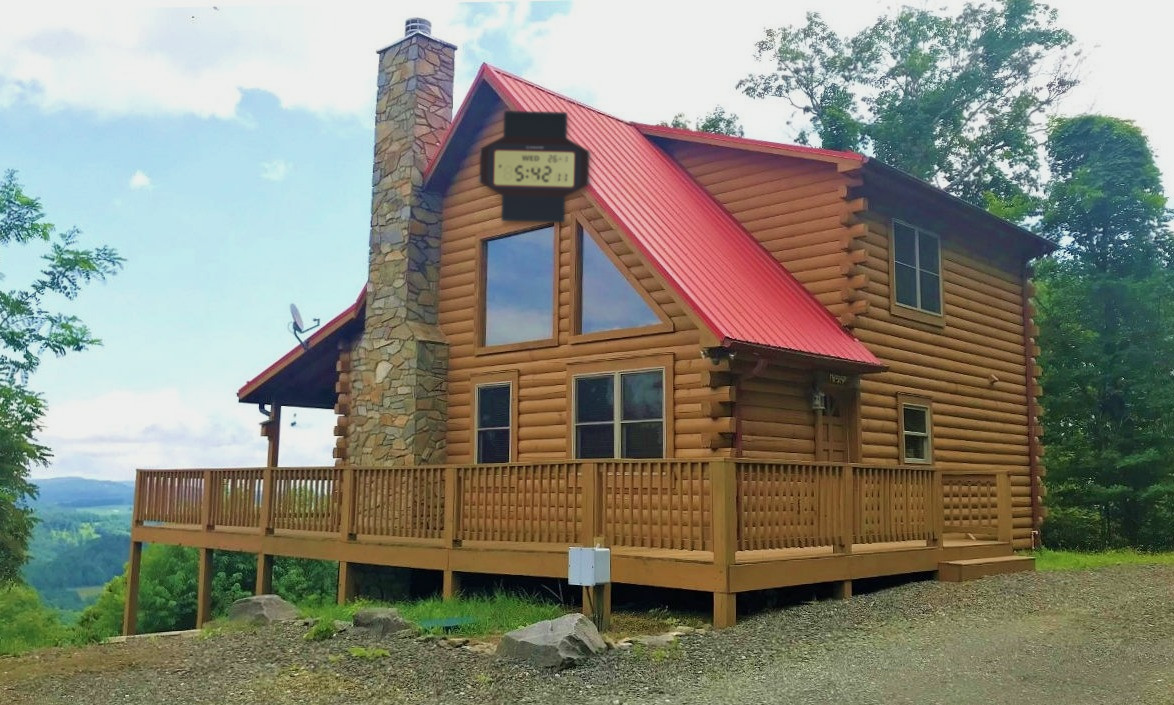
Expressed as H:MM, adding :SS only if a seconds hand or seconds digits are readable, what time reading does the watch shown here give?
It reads 5:42
